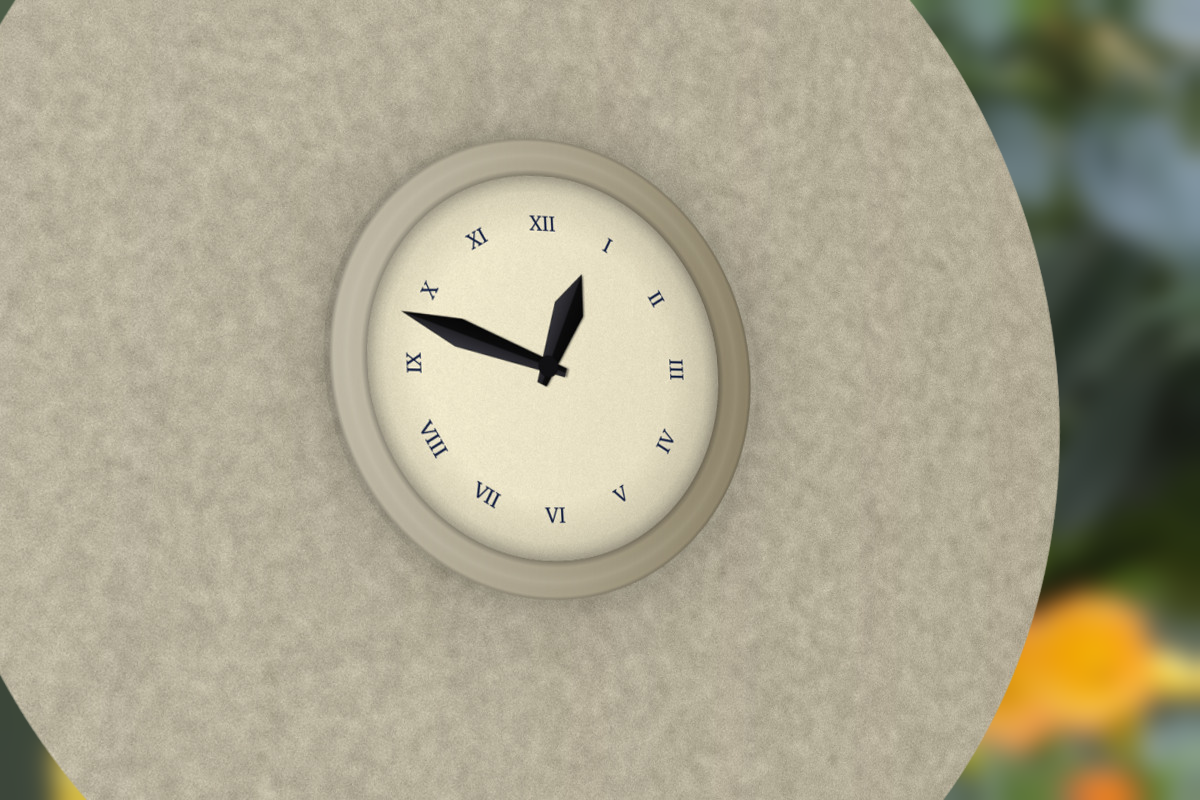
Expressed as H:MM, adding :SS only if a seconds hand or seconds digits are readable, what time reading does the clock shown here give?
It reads 12:48
